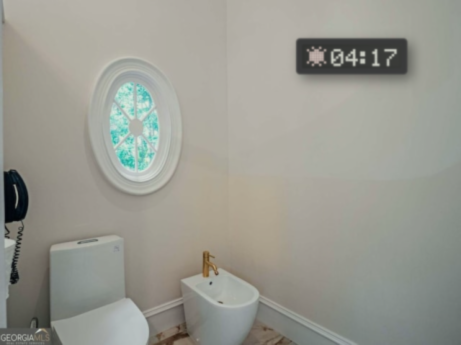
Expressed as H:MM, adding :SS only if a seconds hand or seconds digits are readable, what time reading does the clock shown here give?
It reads 4:17
